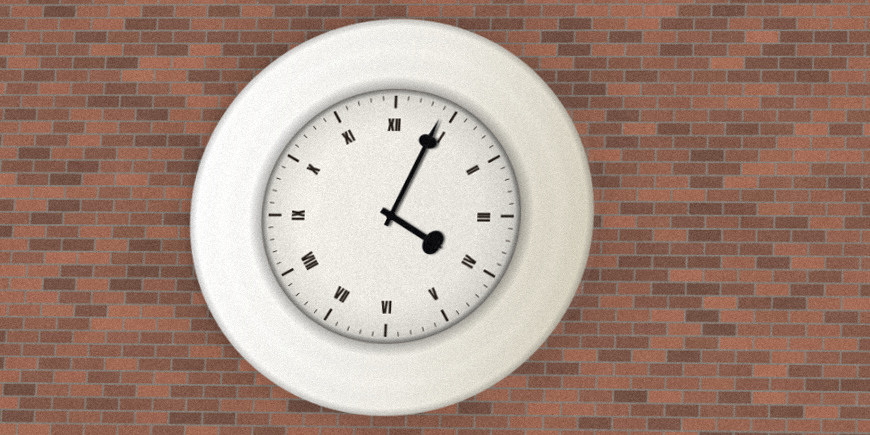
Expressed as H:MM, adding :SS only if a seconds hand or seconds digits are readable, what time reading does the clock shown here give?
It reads 4:04
